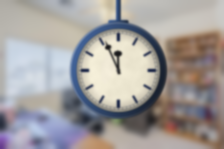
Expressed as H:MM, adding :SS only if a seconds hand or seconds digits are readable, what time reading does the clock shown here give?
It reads 11:56
